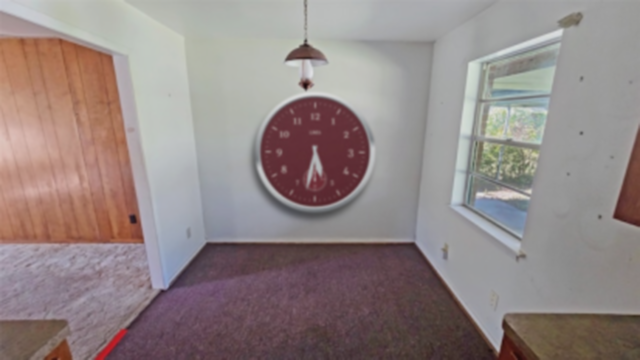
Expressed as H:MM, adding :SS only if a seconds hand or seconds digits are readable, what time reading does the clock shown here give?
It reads 5:32
